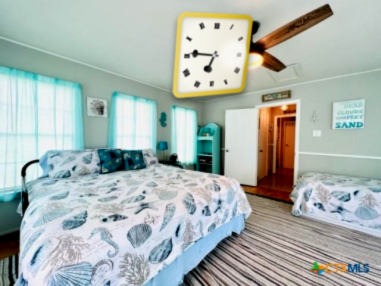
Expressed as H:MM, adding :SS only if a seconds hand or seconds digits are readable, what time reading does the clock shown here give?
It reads 6:46
